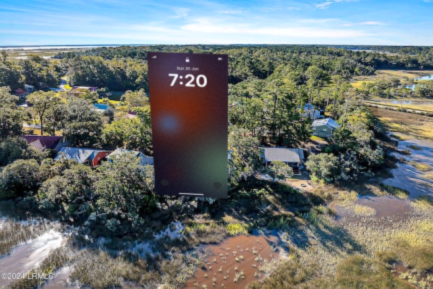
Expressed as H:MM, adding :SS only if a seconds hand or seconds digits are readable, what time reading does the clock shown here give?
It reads 7:20
